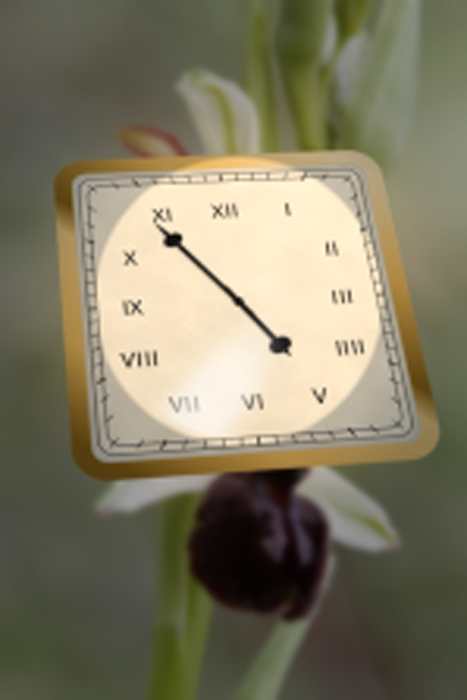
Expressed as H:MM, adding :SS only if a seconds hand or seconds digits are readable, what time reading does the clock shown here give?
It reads 4:54
